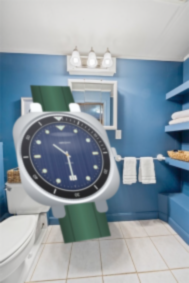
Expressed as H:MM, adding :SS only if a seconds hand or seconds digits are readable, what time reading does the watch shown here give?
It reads 10:30
